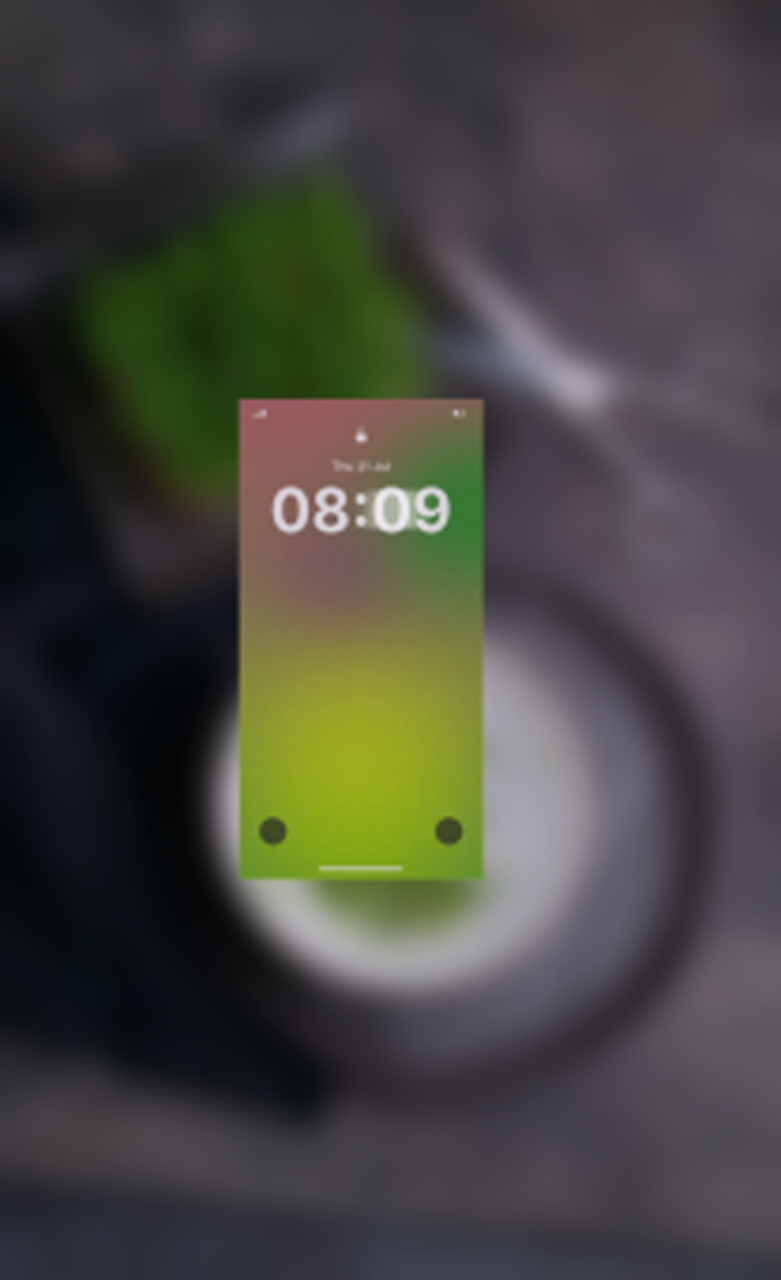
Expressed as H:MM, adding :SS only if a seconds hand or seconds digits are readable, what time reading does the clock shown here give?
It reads 8:09
